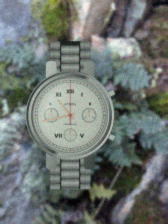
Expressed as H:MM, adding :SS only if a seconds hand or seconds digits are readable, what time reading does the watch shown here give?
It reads 10:43
